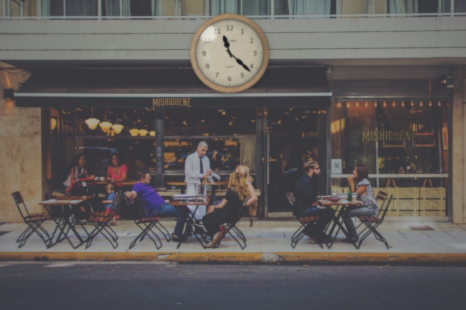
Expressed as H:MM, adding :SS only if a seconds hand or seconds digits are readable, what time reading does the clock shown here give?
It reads 11:22
